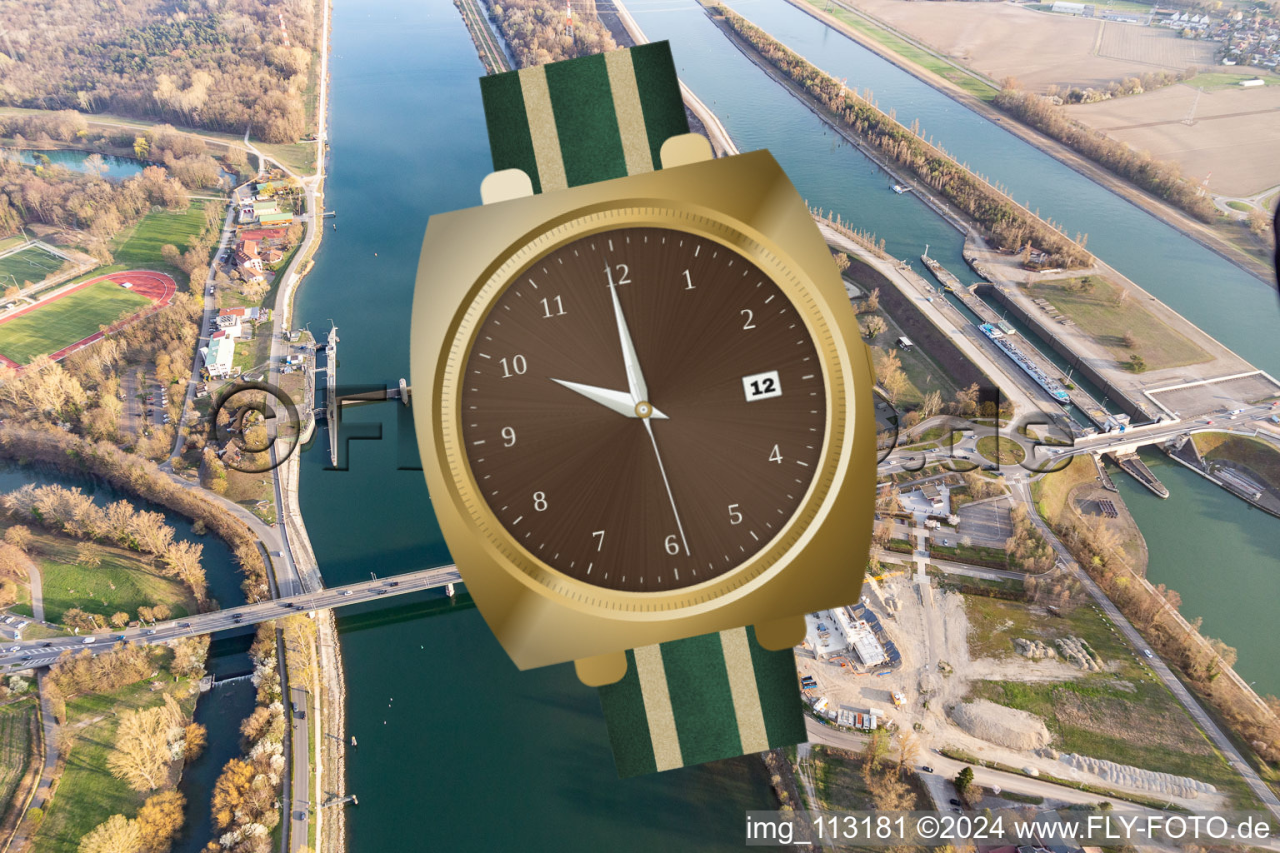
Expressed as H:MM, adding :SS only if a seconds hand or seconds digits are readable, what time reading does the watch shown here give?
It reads 9:59:29
